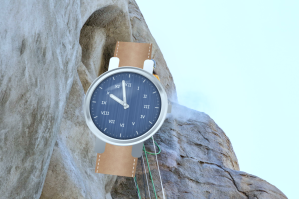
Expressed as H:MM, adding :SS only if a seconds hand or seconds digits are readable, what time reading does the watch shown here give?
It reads 9:58
